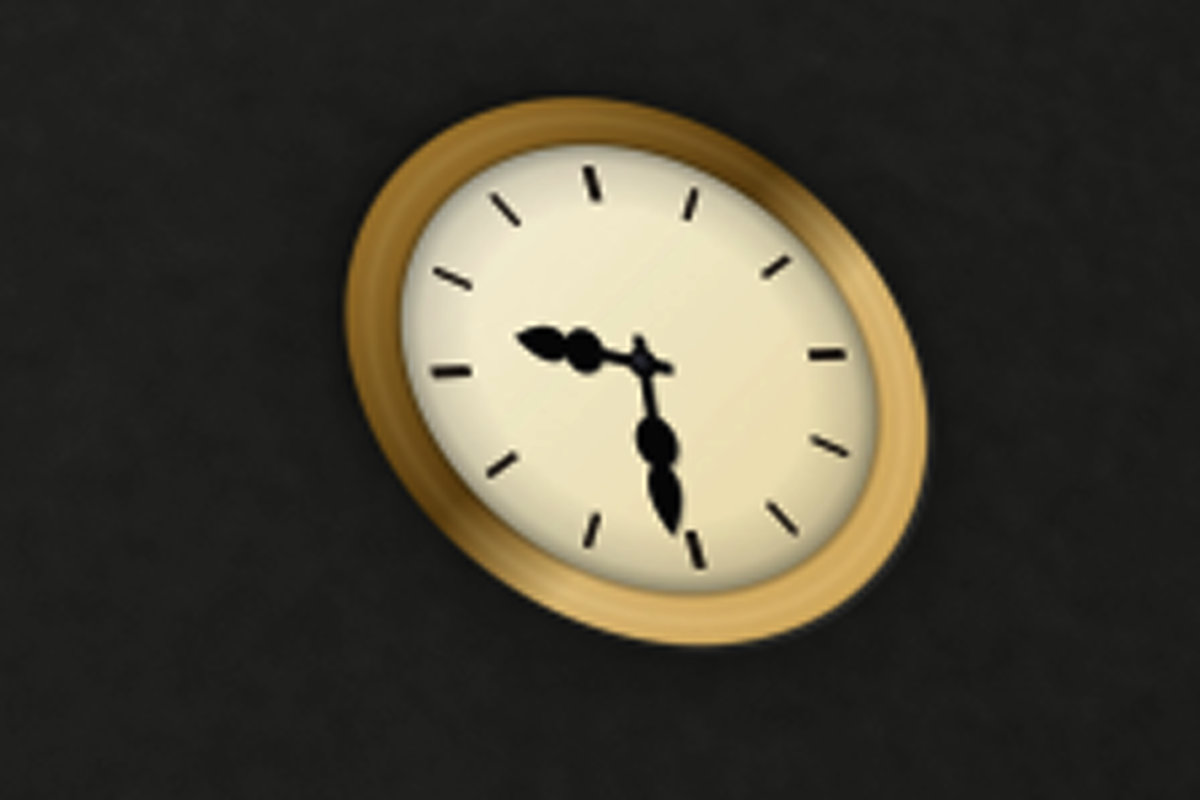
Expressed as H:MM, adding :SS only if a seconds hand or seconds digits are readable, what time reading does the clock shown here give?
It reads 9:31
